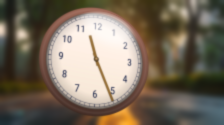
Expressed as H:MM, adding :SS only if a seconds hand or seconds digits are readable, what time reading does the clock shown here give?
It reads 11:26
